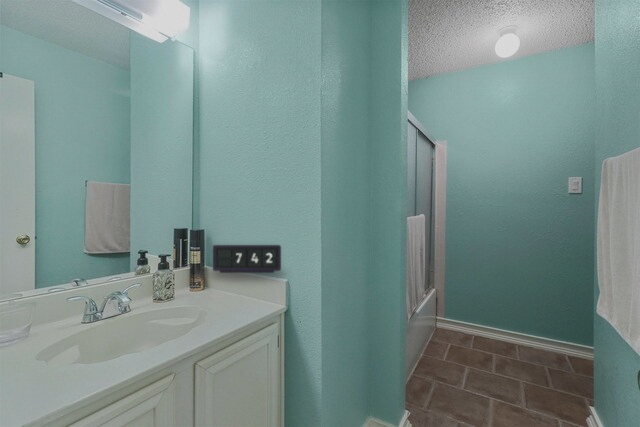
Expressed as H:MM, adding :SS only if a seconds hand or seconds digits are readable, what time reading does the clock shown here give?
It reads 7:42
